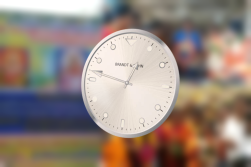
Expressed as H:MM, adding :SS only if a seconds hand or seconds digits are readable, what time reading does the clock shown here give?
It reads 12:47
